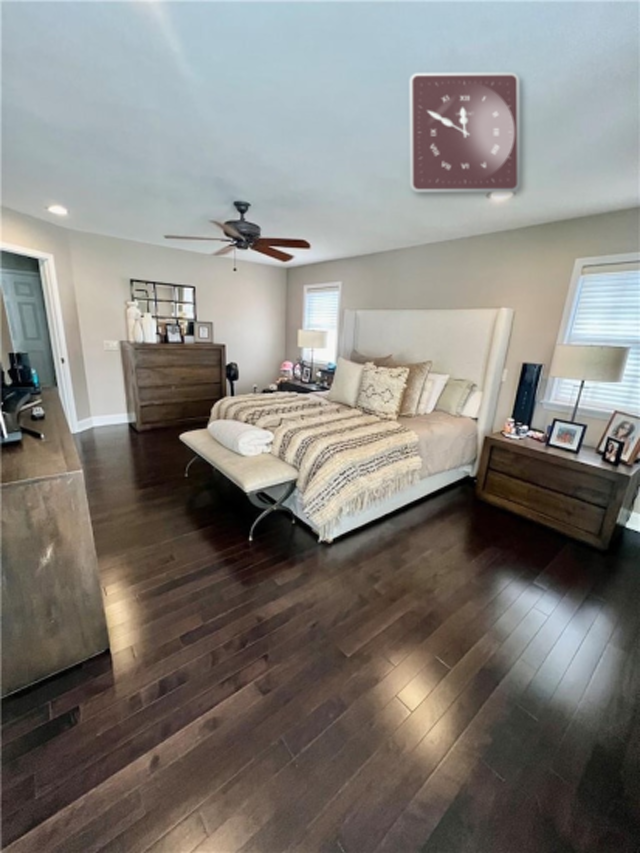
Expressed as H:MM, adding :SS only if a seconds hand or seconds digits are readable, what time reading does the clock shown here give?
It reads 11:50
